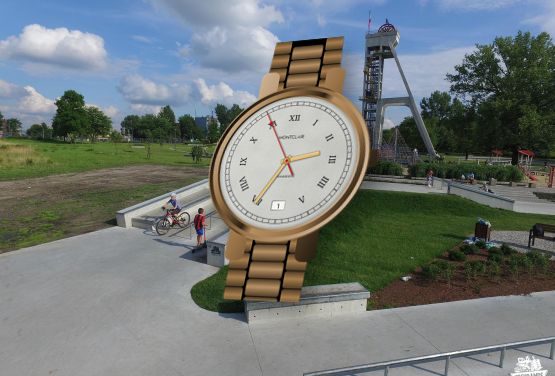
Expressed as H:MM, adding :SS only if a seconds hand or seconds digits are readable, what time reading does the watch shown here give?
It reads 2:34:55
